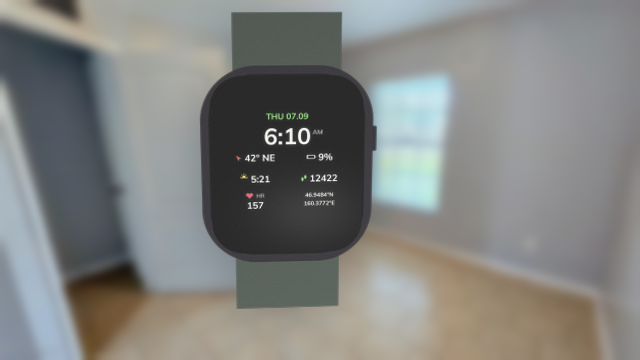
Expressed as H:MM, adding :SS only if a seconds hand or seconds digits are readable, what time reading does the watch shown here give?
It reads 6:10
